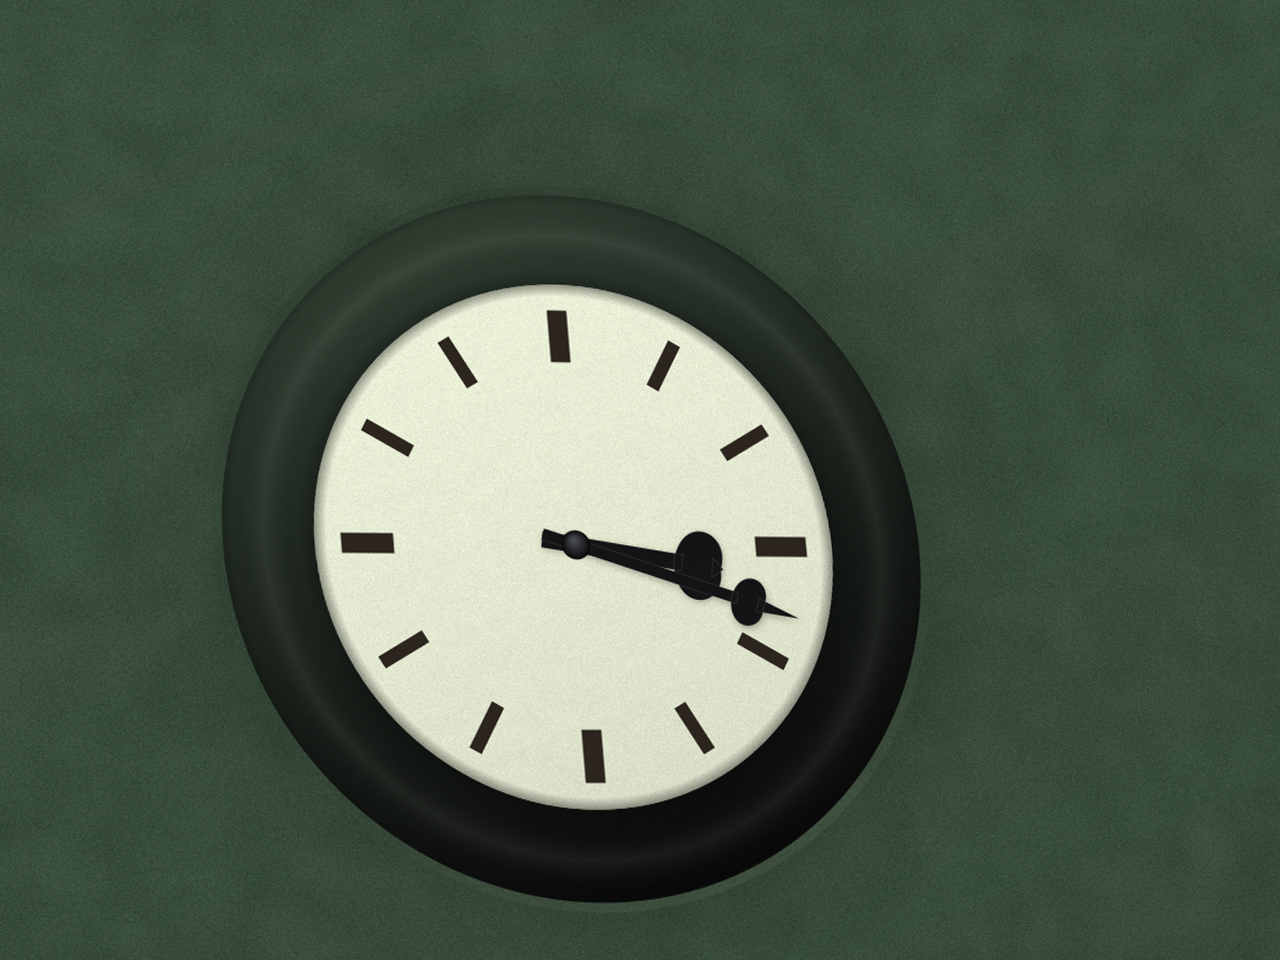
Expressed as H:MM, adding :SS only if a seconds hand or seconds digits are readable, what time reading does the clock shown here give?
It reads 3:18
